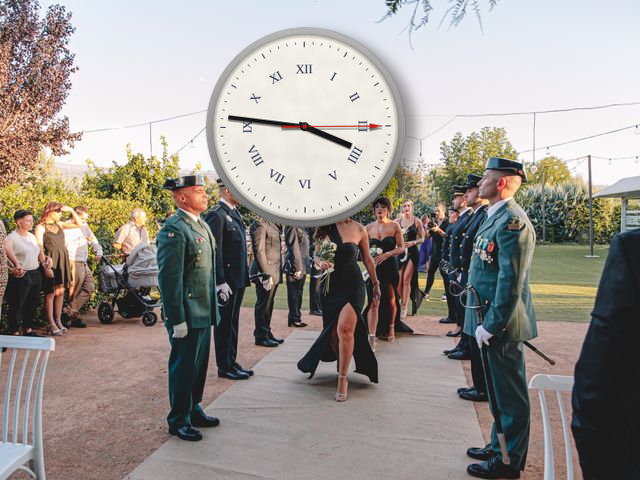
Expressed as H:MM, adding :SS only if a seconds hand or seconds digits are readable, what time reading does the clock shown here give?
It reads 3:46:15
